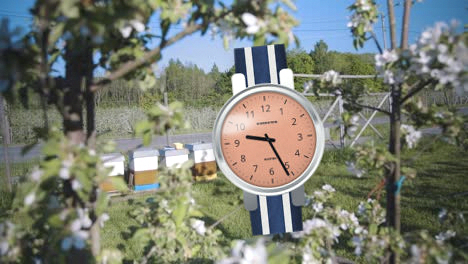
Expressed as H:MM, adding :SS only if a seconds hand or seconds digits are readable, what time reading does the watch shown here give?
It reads 9:26
